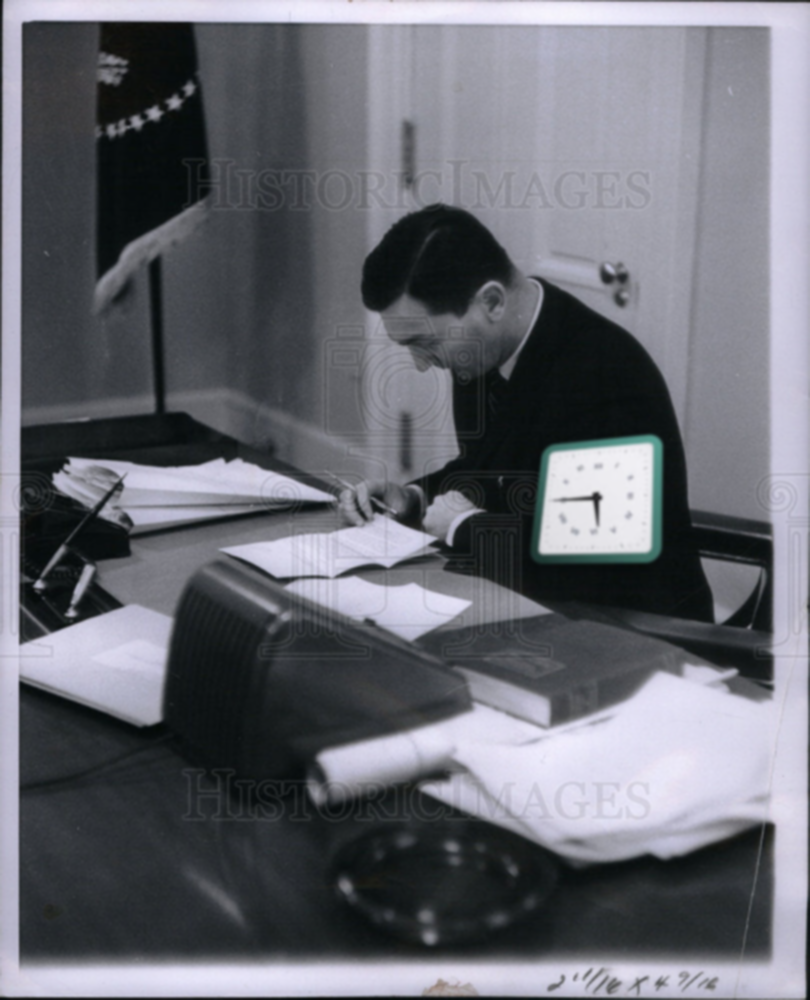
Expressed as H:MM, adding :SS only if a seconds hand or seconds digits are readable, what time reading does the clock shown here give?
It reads 5:45
